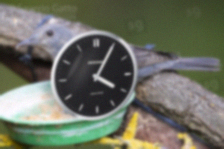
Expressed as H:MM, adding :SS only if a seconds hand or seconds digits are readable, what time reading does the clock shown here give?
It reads 4:05
